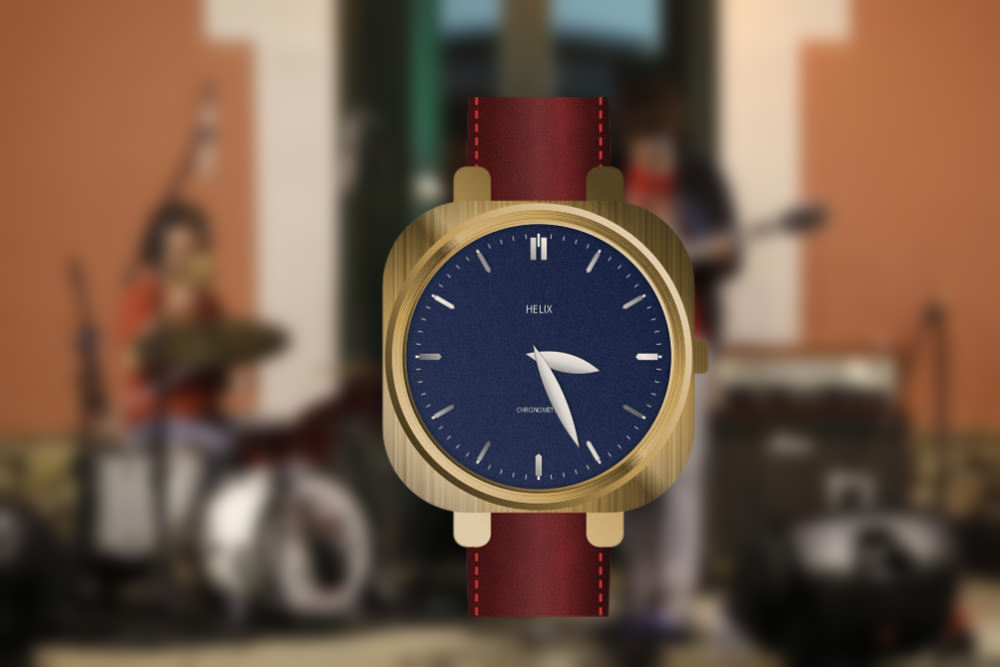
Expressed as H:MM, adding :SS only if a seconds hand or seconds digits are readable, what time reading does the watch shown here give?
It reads 3:26
